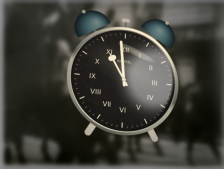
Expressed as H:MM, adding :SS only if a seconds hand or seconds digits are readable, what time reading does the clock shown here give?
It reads 10:59
